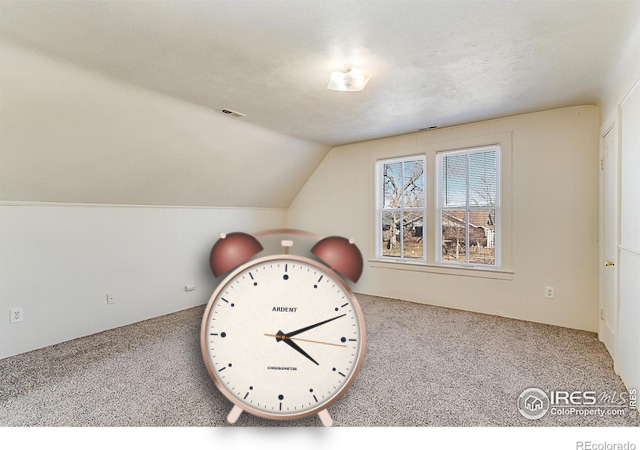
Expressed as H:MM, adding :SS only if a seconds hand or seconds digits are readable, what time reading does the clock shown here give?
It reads 4:11:16
